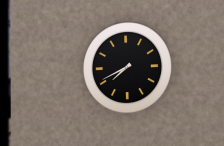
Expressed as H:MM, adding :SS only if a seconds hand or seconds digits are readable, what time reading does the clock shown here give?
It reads 7:41
